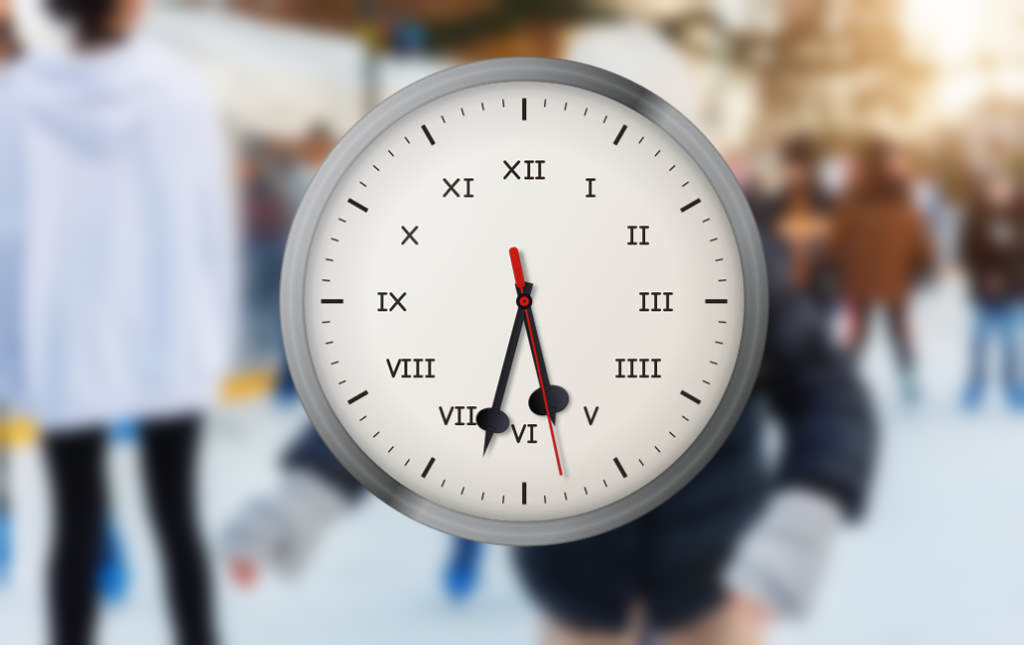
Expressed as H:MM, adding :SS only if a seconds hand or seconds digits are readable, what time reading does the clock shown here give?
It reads 5:32:28
